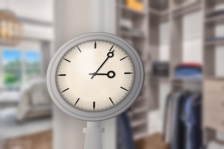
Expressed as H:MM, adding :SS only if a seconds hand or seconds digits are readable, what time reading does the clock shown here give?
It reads 3:06
